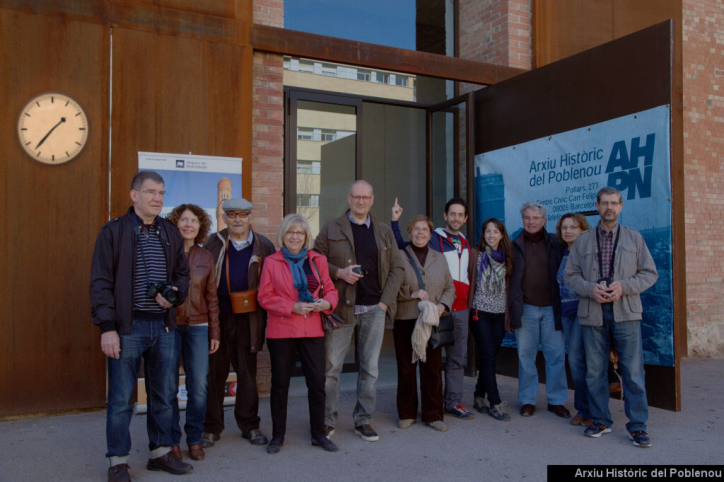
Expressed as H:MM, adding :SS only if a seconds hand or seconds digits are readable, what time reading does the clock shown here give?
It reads 1:37
